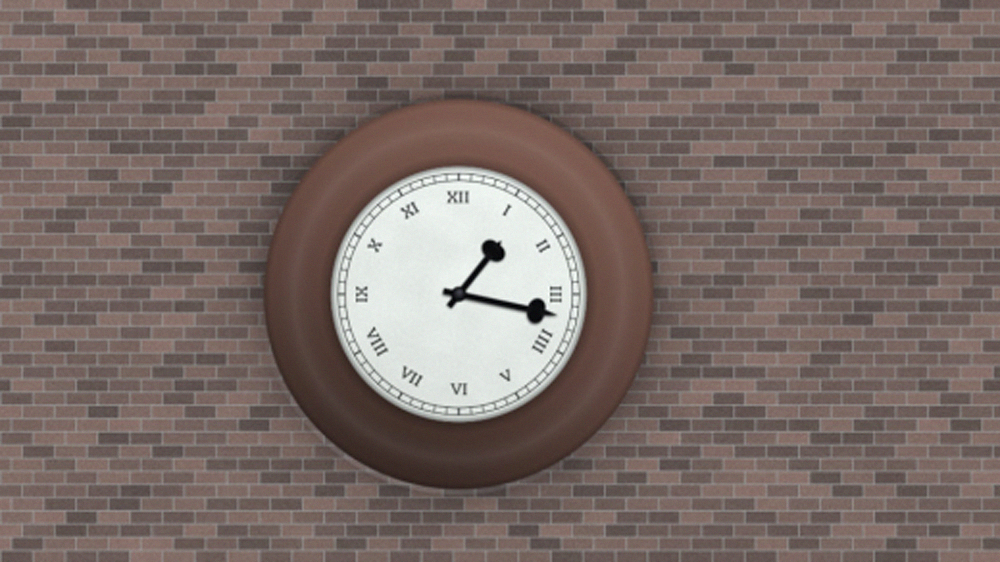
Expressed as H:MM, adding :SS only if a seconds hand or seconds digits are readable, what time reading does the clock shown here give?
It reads 1:17
